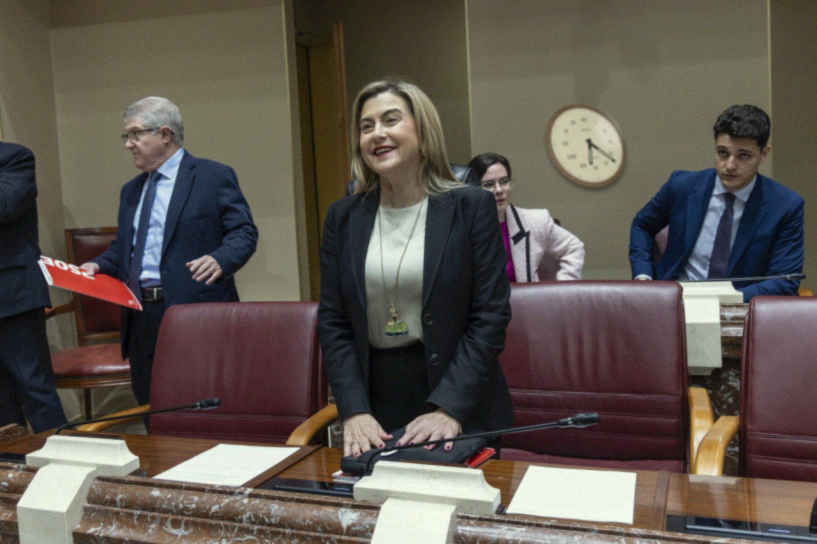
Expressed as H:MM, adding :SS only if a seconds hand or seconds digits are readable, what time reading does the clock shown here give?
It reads 6:22
